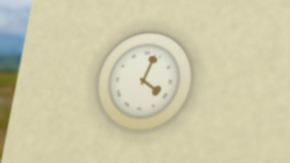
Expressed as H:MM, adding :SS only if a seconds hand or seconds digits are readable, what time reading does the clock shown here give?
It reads 4:03
